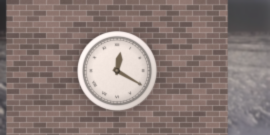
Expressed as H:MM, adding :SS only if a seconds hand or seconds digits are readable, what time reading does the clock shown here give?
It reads 12:20
